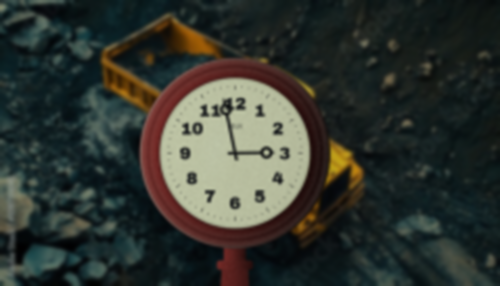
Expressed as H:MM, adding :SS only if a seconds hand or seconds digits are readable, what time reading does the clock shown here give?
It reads 2:58
